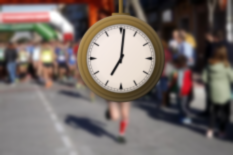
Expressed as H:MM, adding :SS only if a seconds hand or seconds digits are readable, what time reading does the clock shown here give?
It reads 7:01
